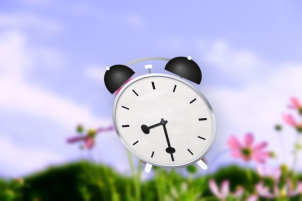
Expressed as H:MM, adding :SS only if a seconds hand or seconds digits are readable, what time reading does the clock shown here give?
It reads 8:30
